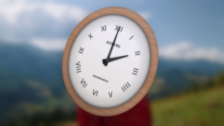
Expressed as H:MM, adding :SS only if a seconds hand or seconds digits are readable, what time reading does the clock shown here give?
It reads 2:00
